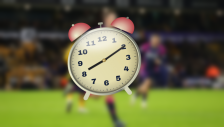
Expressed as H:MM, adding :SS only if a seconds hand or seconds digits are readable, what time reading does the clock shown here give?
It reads 8:10
